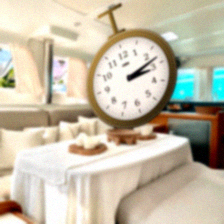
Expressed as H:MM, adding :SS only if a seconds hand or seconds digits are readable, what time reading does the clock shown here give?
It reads 3:13
